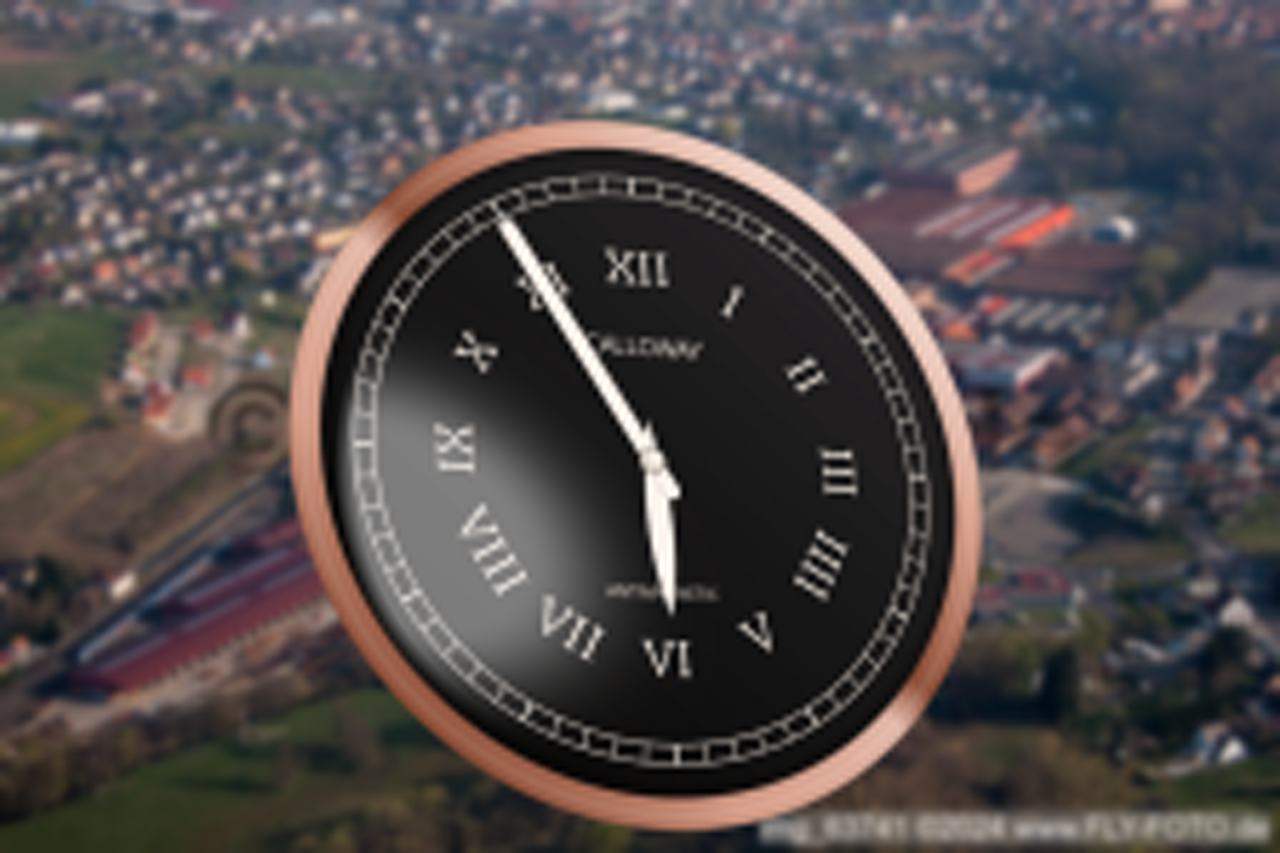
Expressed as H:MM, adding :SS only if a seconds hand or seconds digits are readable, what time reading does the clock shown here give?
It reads 5:55
